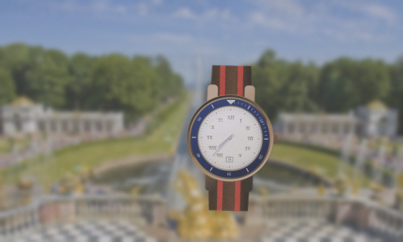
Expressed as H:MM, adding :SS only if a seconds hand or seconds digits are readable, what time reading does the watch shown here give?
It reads 7:37
